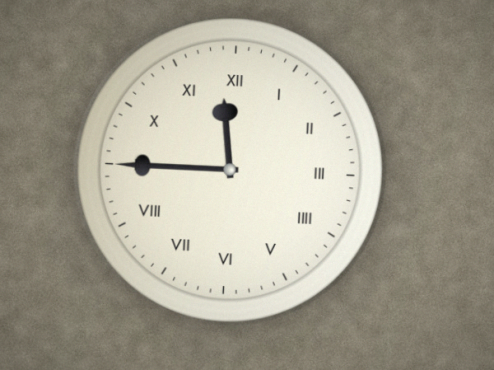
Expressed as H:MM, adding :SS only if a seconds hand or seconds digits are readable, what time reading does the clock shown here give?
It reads 11:45
